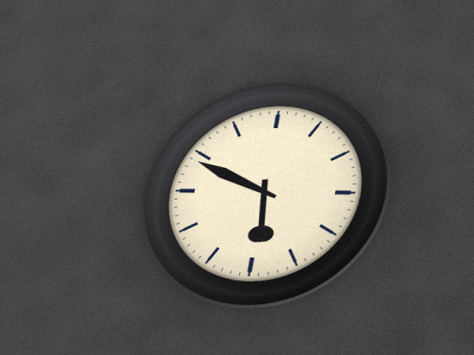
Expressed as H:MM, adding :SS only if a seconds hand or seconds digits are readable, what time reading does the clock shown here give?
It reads 5:49
